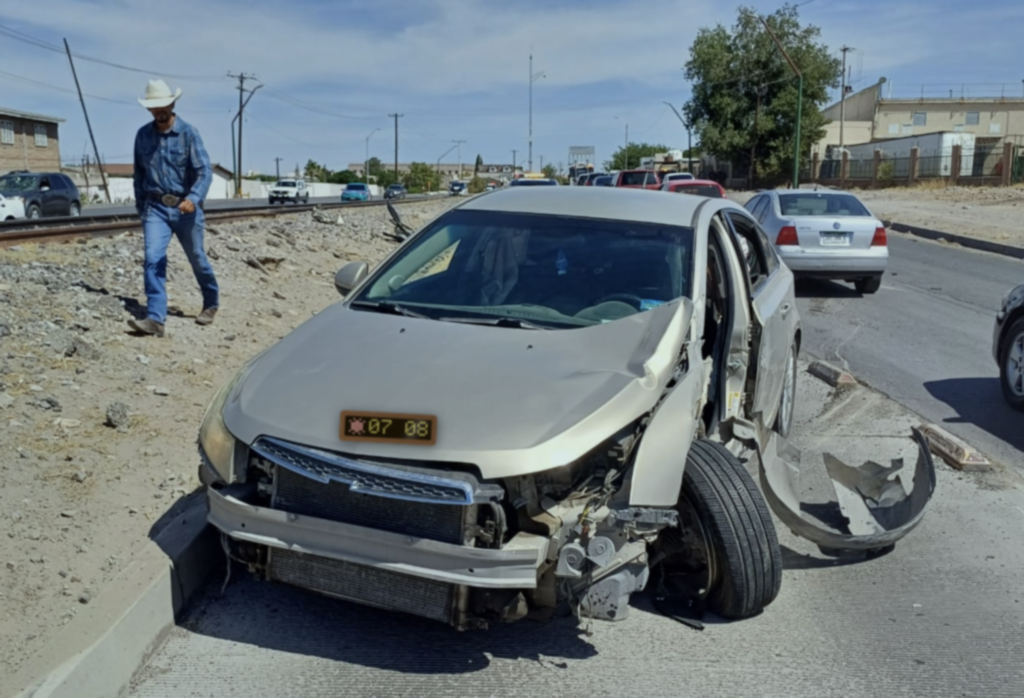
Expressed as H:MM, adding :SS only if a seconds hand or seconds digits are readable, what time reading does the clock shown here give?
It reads 7:08
